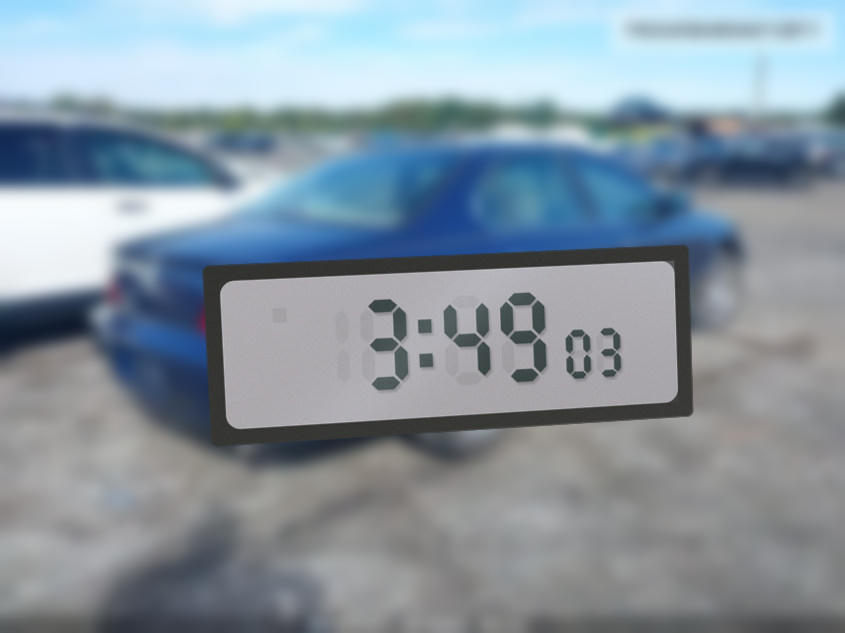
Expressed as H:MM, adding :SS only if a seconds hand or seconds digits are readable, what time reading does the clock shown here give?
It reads 3:49:03
